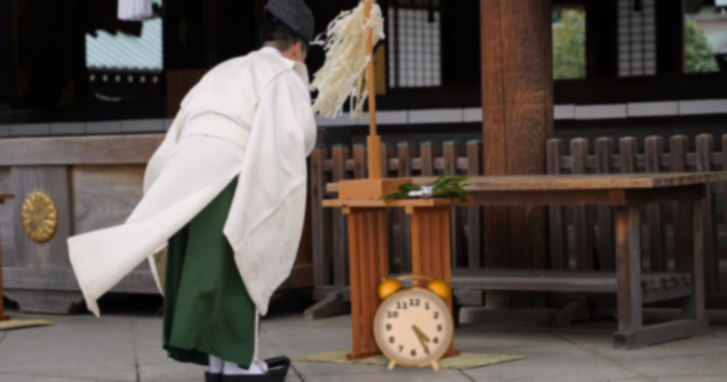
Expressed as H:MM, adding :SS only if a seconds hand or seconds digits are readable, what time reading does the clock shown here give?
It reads 4:25
